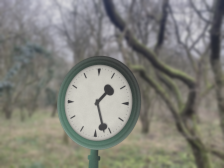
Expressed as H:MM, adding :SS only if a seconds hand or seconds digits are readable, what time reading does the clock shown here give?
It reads 1:27
